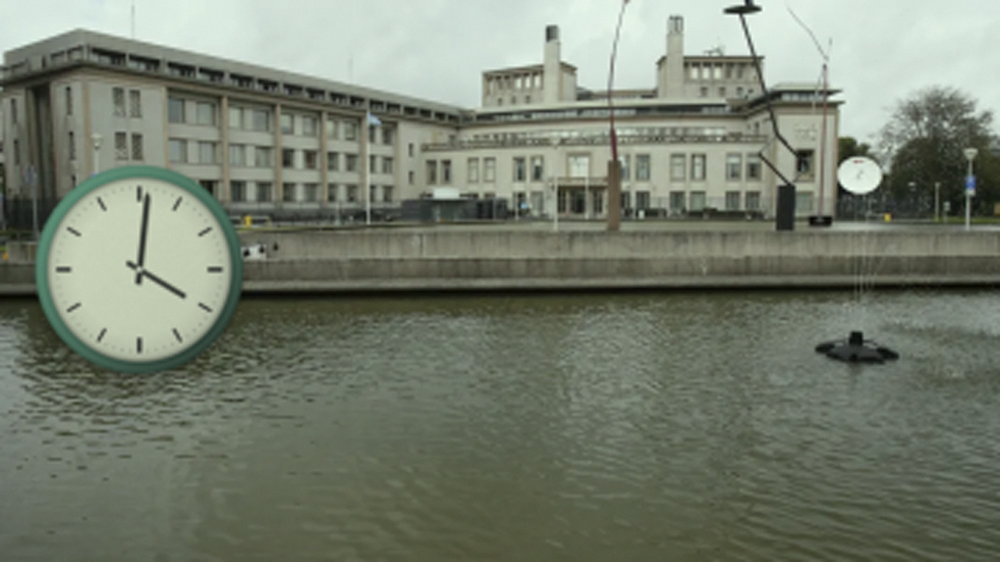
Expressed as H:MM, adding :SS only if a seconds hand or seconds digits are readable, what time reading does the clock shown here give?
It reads 4:01
